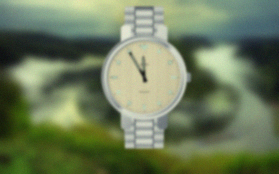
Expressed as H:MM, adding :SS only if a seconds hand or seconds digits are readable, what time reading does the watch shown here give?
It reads 11:55
